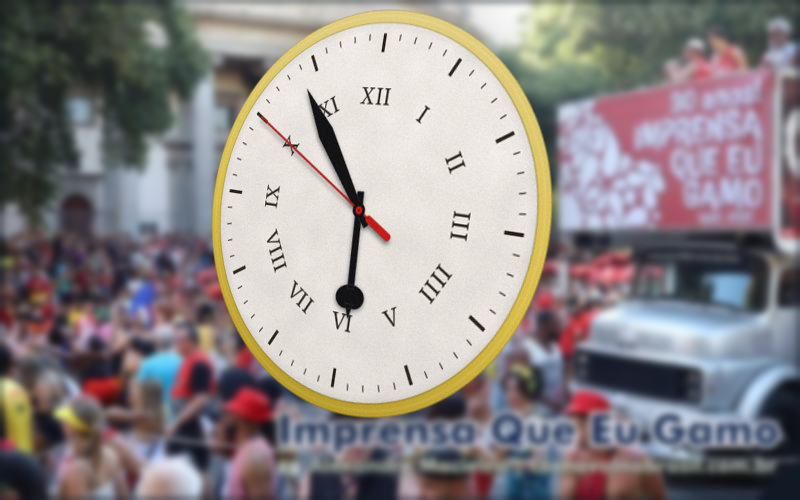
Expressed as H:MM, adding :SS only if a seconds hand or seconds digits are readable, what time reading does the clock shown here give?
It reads 5:53:50
